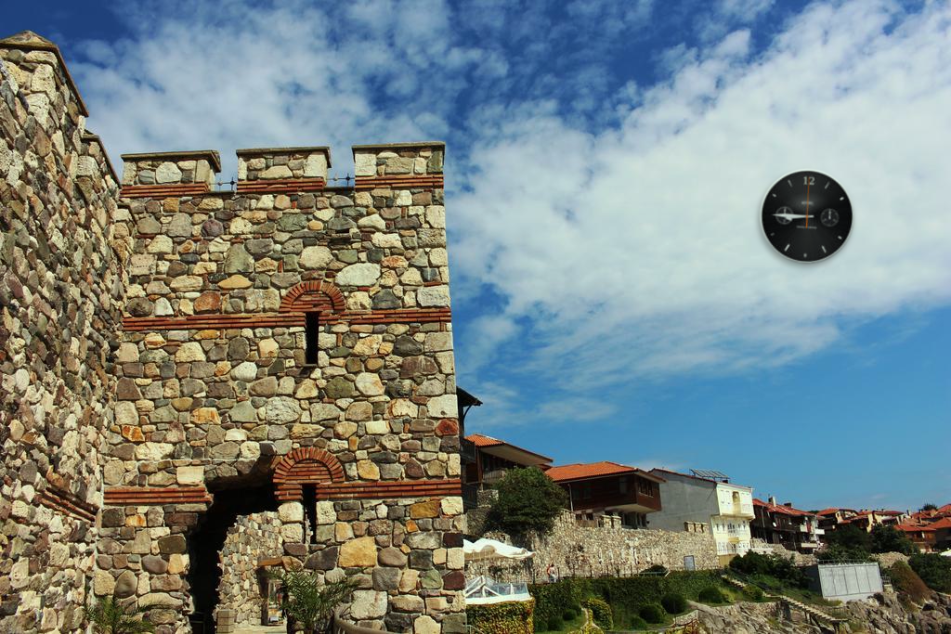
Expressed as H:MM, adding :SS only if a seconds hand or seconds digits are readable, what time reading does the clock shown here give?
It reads 8:45
